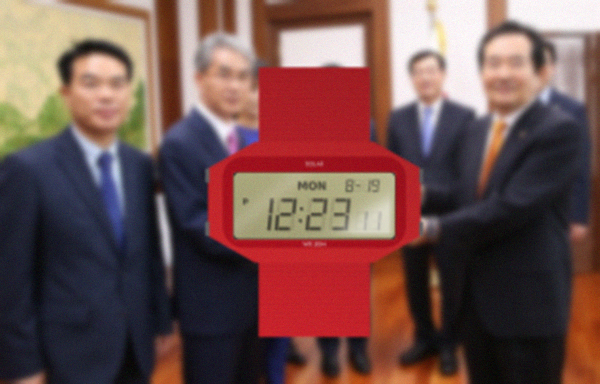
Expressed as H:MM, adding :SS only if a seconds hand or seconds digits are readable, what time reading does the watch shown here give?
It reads 12:23:11
